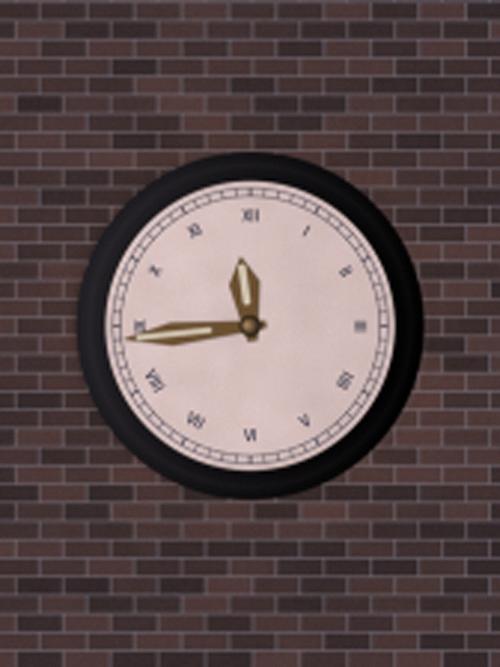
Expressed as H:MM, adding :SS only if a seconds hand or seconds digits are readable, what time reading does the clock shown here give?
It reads 11:44
